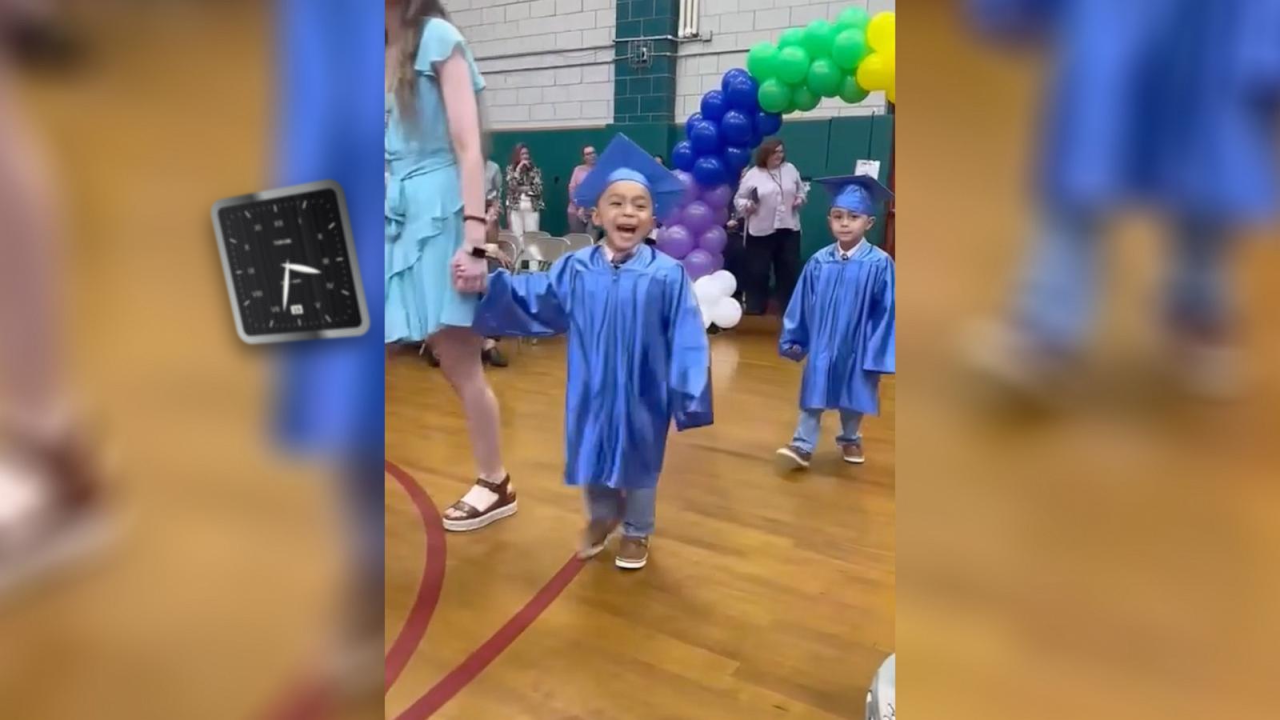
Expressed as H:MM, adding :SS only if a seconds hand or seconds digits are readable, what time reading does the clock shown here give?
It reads 3:33
